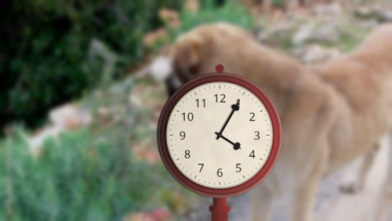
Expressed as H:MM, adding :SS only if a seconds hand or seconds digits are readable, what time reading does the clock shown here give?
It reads 4:05
